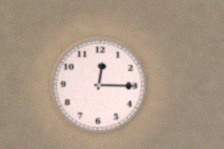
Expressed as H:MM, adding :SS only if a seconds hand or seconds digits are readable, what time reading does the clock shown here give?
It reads 12:15
